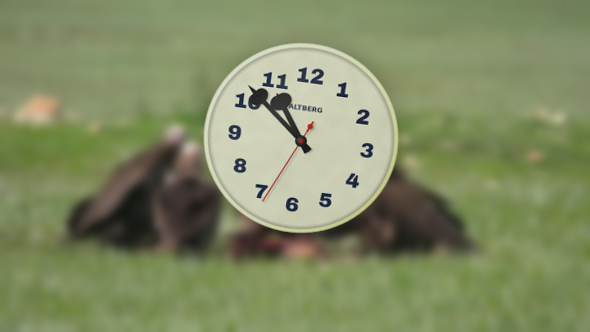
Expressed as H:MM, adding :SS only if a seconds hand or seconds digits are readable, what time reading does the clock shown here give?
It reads 10:51:34
